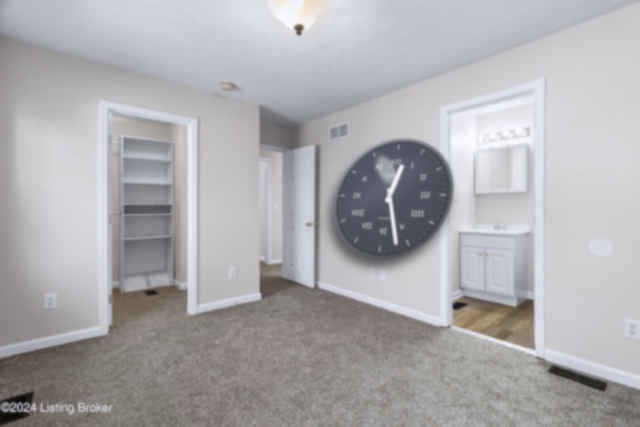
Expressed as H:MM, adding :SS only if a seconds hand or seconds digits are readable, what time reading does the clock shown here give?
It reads 12:27
